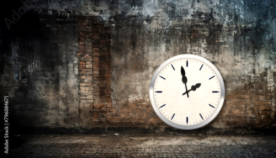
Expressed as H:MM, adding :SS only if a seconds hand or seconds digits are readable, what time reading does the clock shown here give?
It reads 1:58
